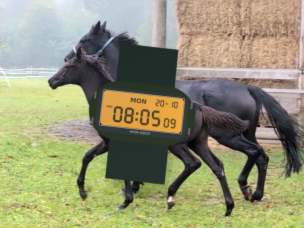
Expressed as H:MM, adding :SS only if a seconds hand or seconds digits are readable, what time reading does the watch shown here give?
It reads 8:05:09
